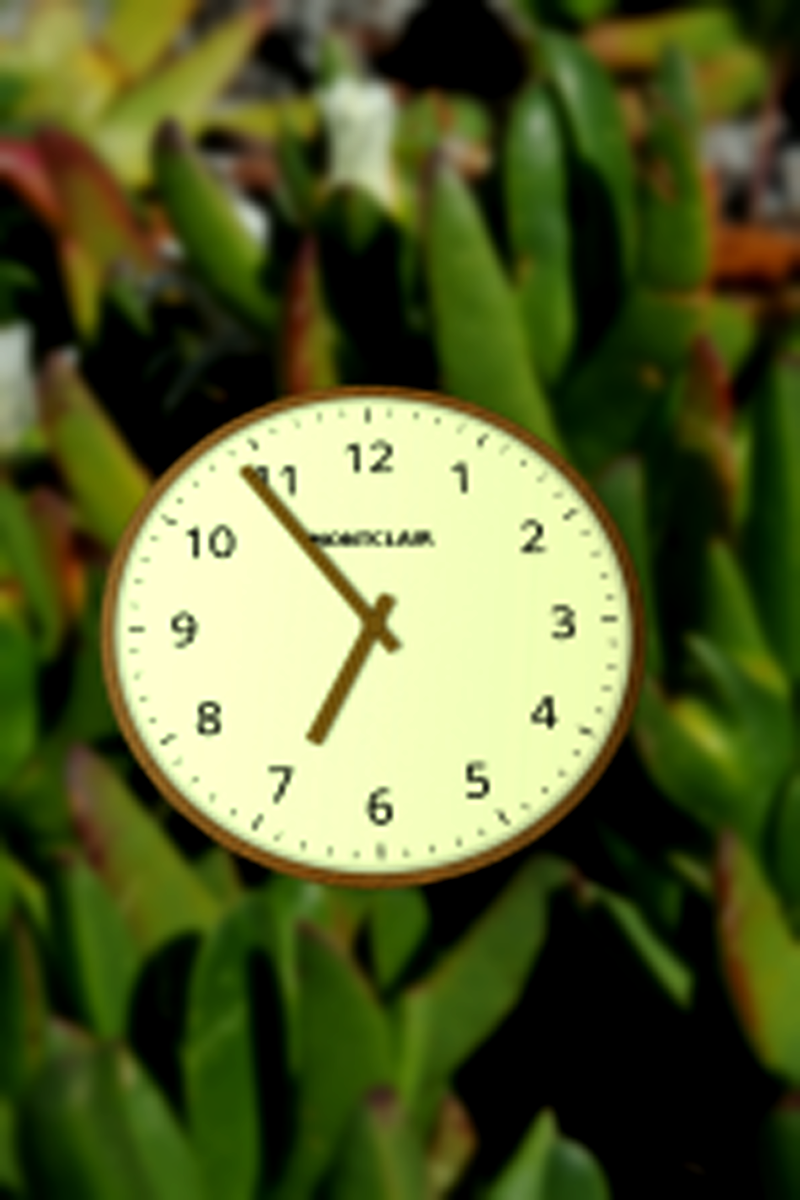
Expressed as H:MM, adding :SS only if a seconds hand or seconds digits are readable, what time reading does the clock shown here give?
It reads 6:54
